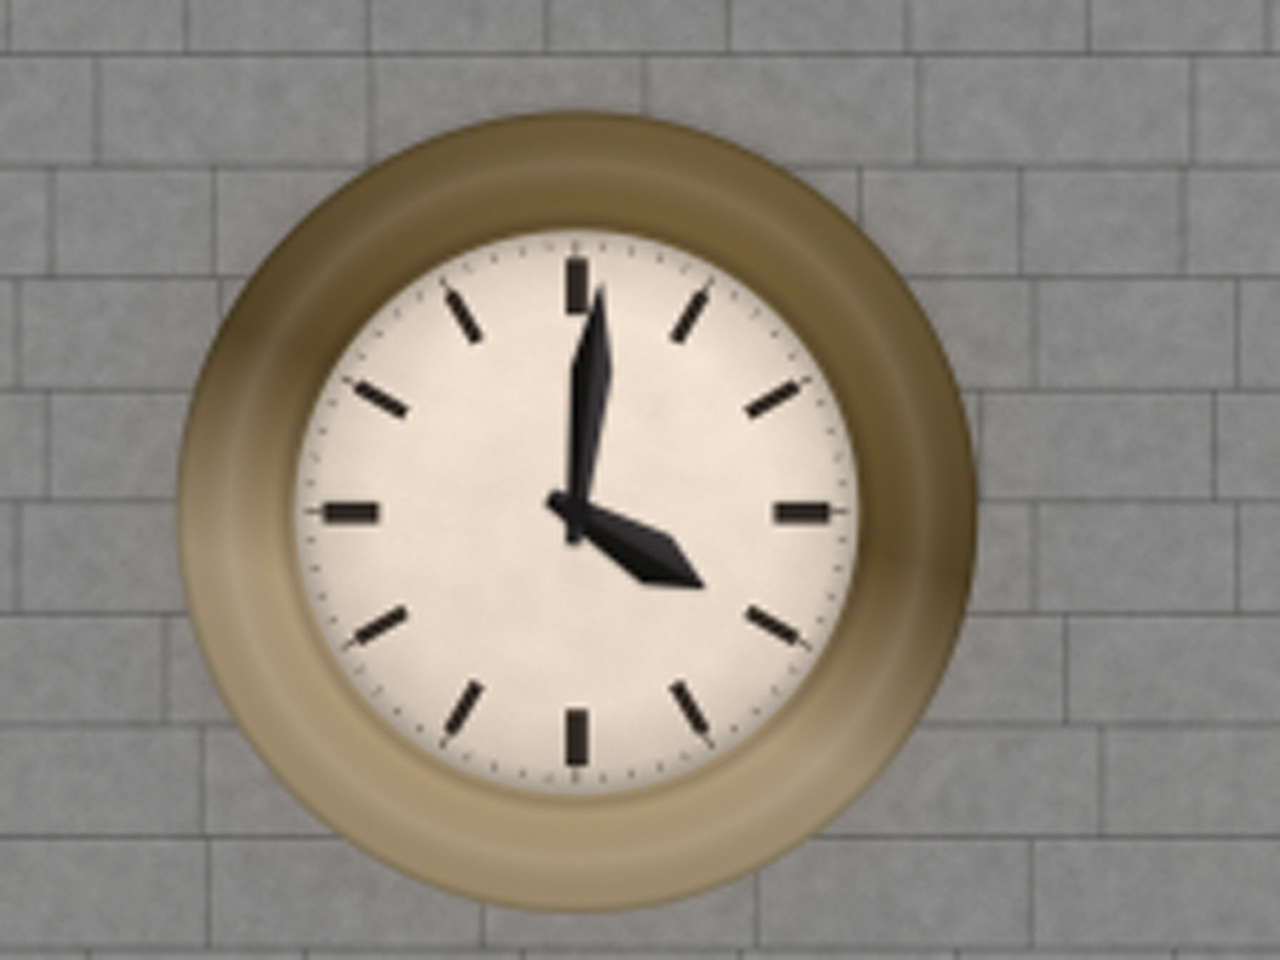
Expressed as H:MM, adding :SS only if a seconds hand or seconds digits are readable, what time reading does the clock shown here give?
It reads 4:01
